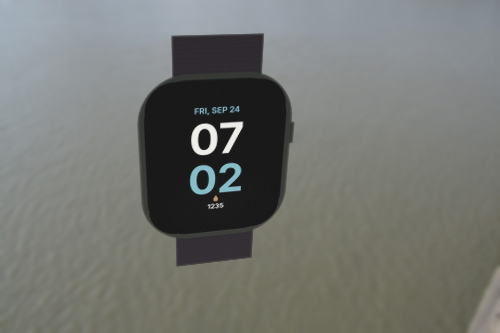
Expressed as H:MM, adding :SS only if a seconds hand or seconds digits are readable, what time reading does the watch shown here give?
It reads 7:02
